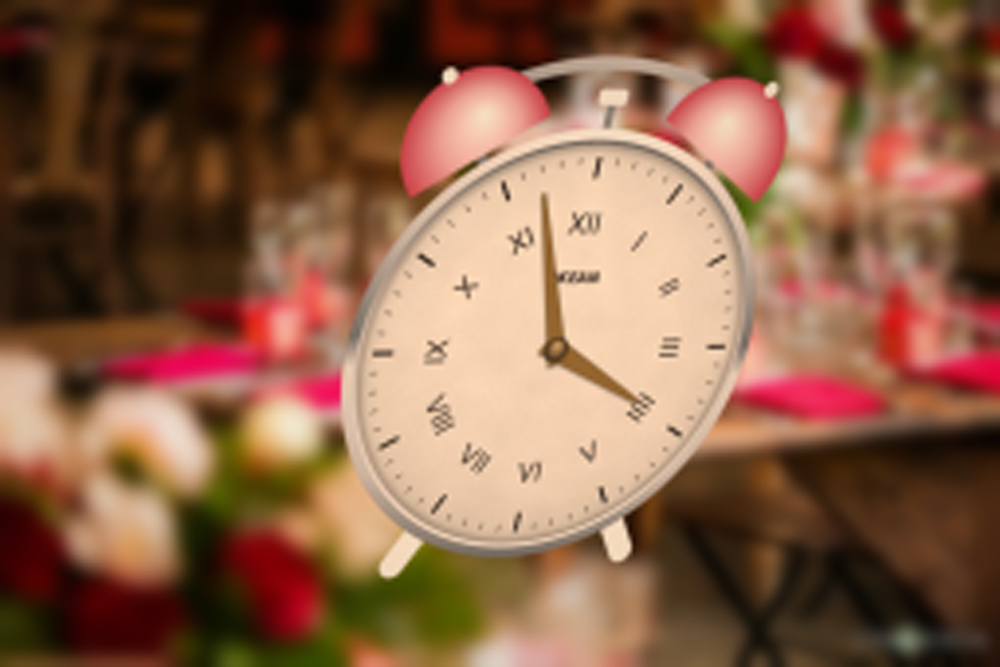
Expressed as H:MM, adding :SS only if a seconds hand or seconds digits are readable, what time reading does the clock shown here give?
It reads 3:57
